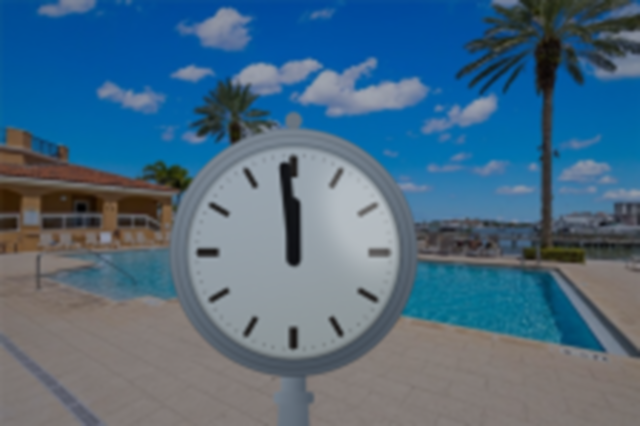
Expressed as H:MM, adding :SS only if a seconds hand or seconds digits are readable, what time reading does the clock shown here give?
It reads 11:59
